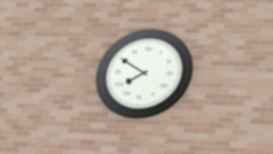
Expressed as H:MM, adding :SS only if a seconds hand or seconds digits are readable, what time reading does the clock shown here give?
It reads 7:50
